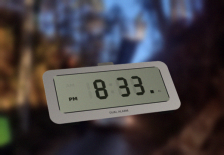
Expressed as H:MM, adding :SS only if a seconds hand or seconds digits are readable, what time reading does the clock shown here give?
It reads 8:33
